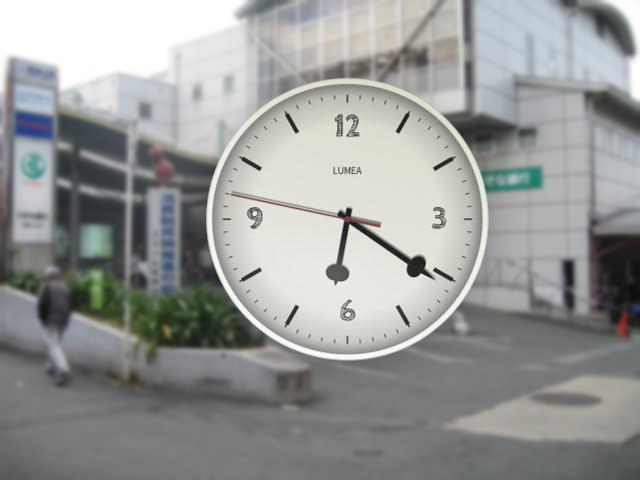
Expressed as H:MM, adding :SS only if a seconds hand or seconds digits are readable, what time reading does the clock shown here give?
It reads 6:20:47
